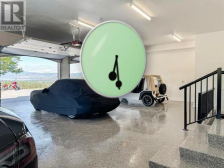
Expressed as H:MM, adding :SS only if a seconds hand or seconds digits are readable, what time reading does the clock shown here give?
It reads 6:29
